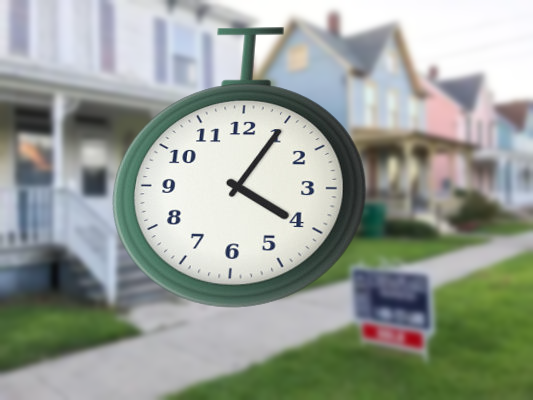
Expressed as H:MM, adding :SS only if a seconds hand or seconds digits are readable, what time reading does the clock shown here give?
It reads 4:05
